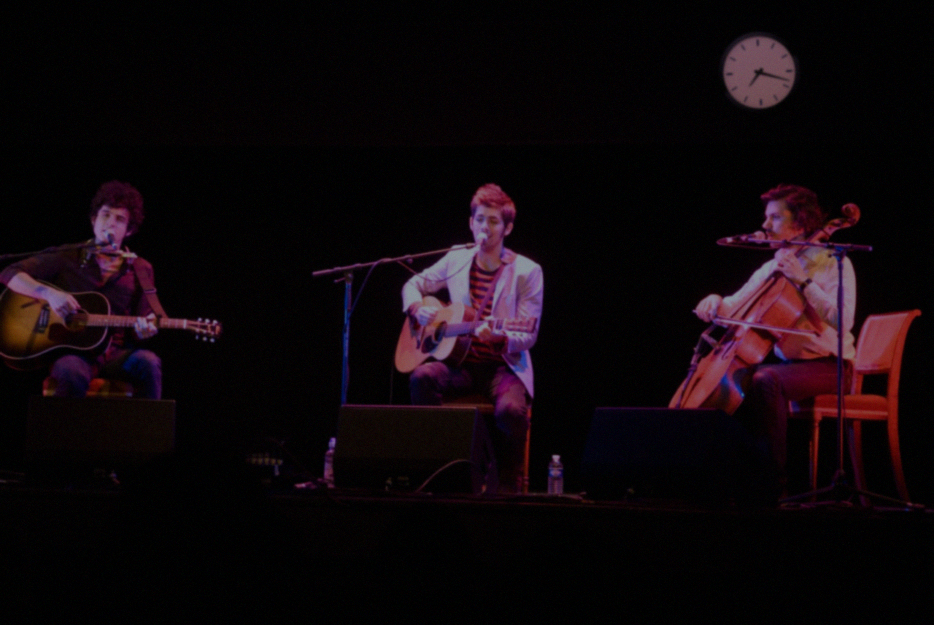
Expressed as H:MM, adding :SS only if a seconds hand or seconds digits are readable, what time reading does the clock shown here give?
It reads 7:18
